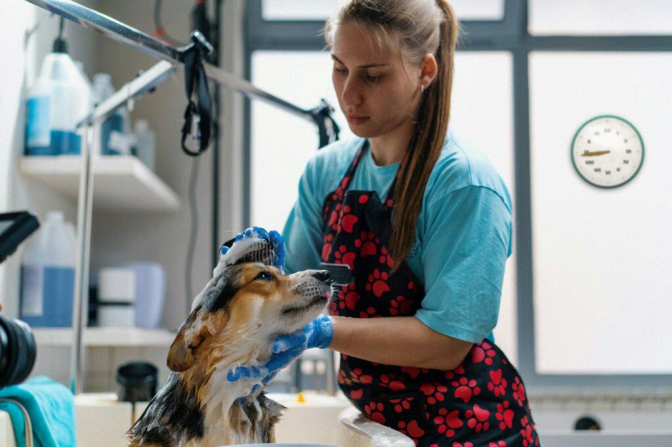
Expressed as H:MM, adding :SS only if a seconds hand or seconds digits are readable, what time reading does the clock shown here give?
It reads 8:44
